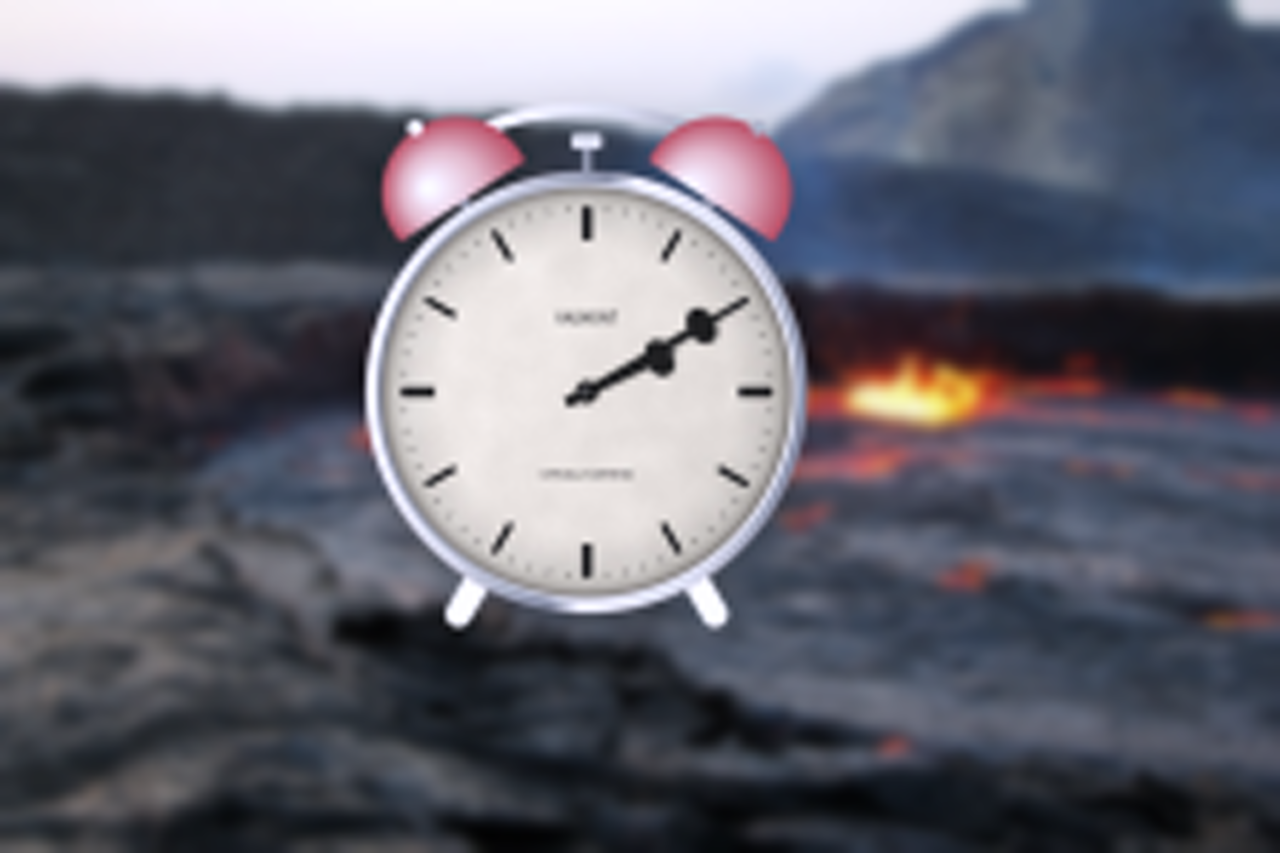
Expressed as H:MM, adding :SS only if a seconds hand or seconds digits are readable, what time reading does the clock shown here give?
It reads 2:10
